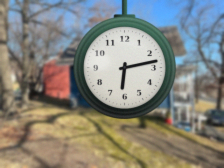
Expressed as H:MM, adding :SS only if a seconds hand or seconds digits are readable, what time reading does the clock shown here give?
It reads 6:13
